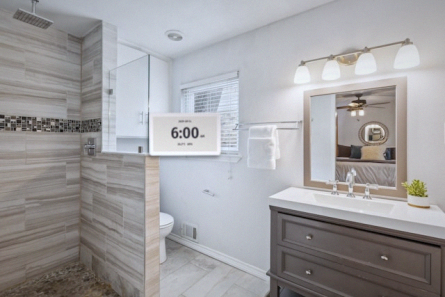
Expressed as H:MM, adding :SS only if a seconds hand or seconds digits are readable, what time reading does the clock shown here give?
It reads 6:00
